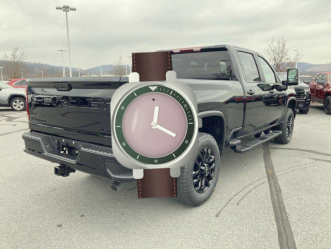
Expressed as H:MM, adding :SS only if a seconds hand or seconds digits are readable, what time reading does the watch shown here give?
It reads 12:20
